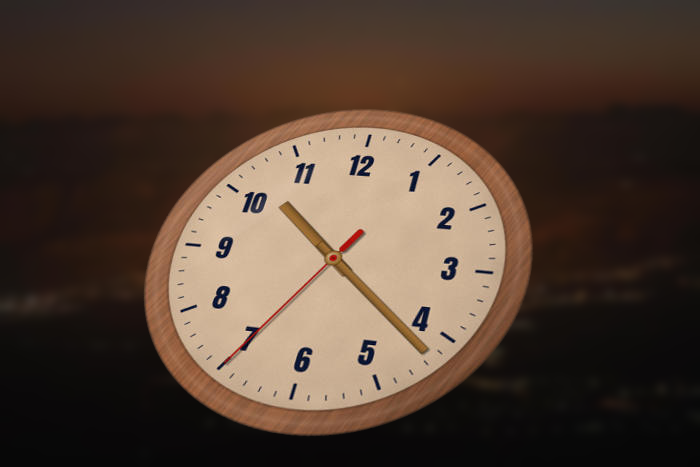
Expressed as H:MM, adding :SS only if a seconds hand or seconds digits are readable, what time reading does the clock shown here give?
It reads 10:21:35
